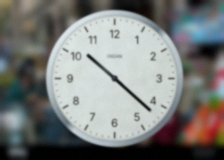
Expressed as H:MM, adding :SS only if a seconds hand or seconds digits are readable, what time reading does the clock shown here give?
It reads 10:22
